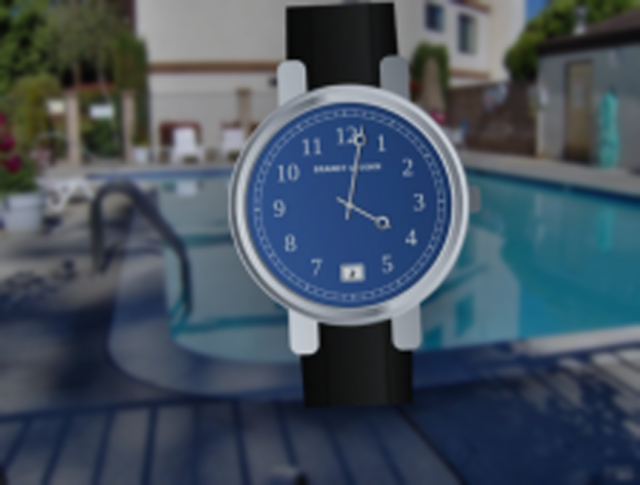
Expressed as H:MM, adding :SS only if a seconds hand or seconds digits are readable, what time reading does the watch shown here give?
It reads 4:02
